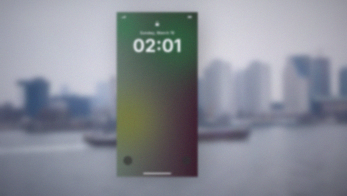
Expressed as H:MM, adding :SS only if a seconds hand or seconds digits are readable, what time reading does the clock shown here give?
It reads 2:01
